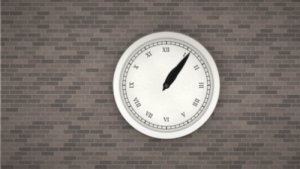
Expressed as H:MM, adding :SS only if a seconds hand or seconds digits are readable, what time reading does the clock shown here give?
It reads 1:06
